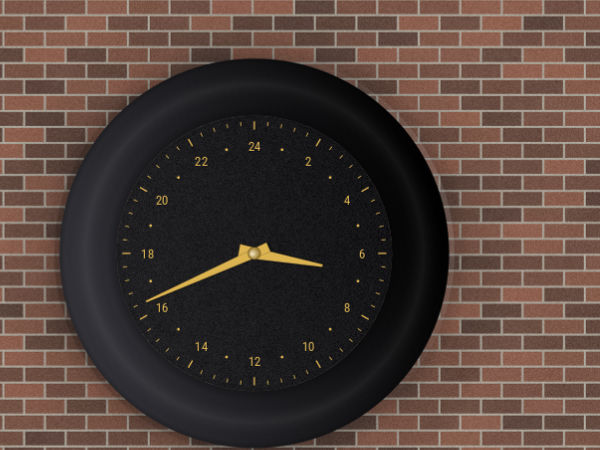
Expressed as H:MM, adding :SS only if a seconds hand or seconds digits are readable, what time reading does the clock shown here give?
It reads 6:41
